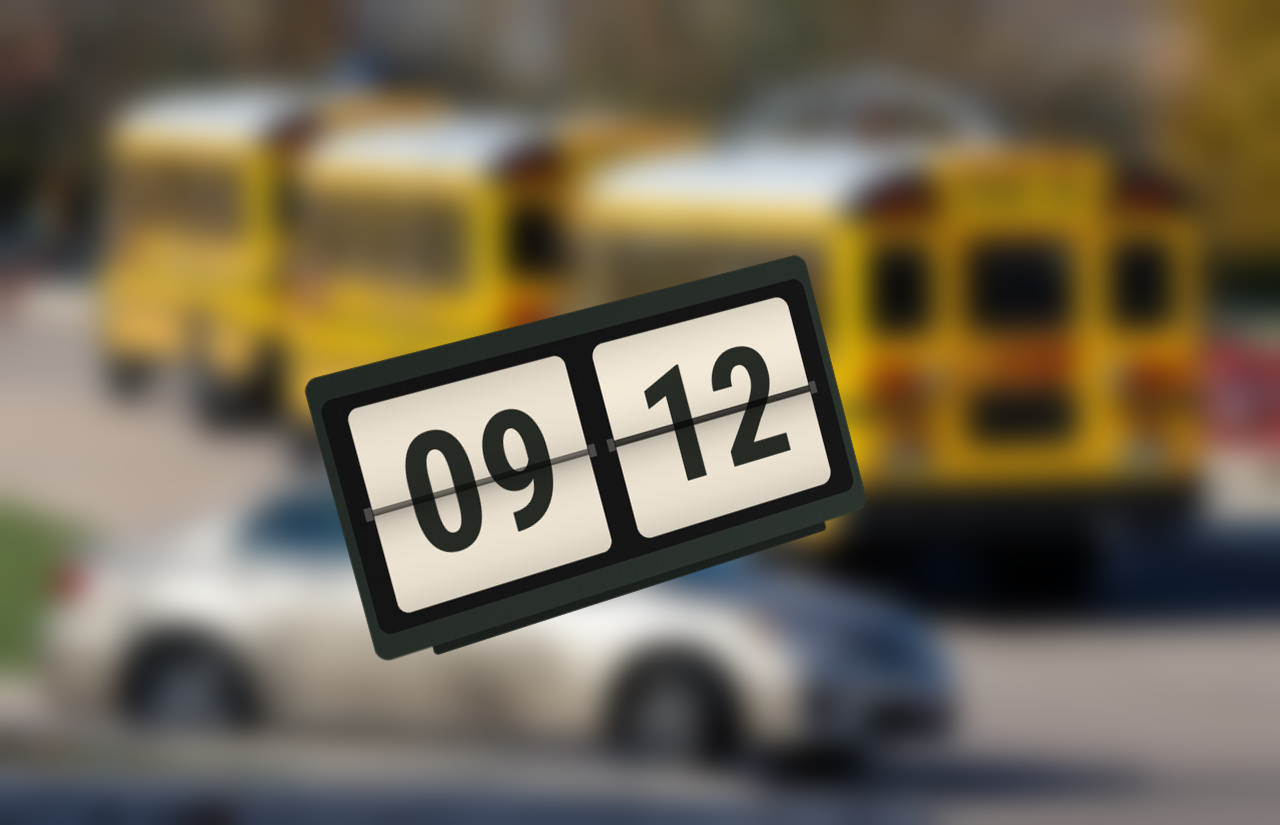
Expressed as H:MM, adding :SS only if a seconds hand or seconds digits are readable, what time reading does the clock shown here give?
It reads 9:12
